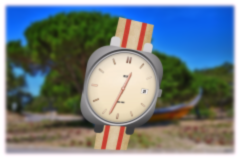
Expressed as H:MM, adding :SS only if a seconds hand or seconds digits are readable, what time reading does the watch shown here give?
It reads 12:33
